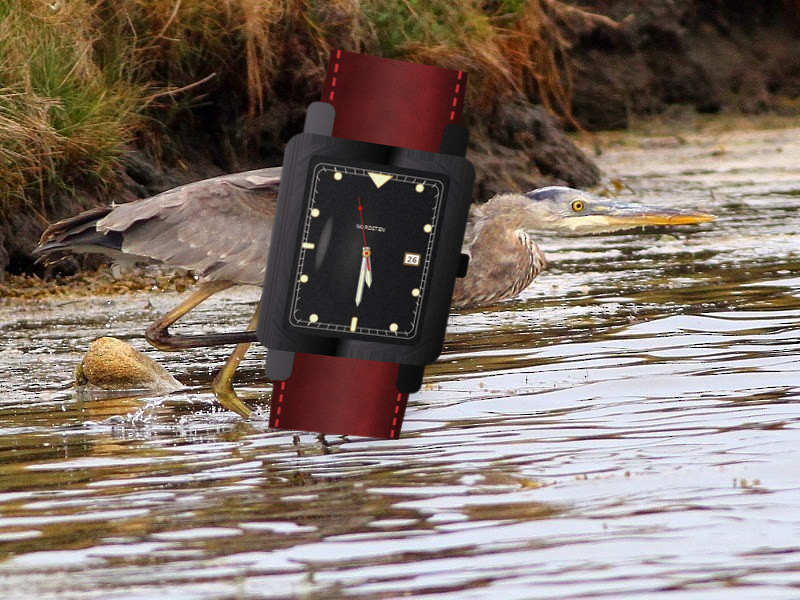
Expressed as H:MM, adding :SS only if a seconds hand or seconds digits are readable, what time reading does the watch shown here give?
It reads 5:29:57
